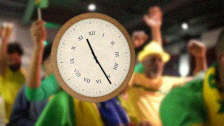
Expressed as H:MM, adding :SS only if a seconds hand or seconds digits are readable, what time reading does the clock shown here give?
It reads 11:26
